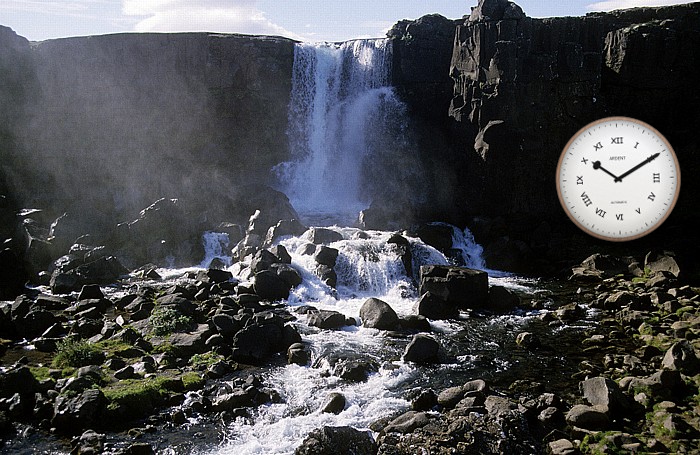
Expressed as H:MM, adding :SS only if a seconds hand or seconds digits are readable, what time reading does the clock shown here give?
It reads 10:10
